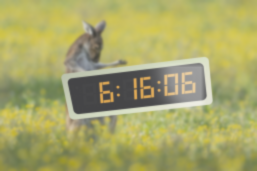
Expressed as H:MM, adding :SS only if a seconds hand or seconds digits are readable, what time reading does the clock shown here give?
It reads 6:16:06
